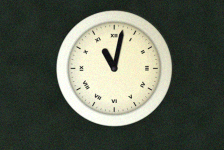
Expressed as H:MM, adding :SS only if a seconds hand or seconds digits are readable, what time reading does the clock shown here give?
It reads 11:02
